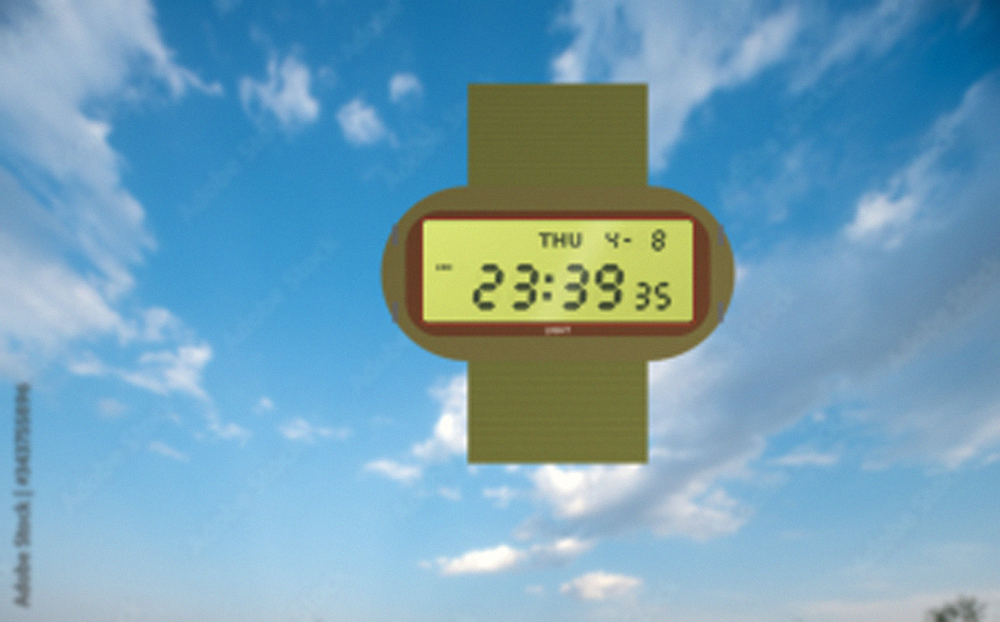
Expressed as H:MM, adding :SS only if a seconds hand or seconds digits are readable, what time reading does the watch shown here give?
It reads 23:39:35
